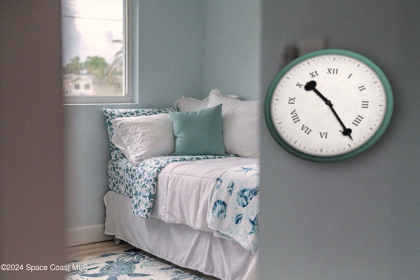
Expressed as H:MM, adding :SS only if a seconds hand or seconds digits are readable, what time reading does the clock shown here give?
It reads 10:24
